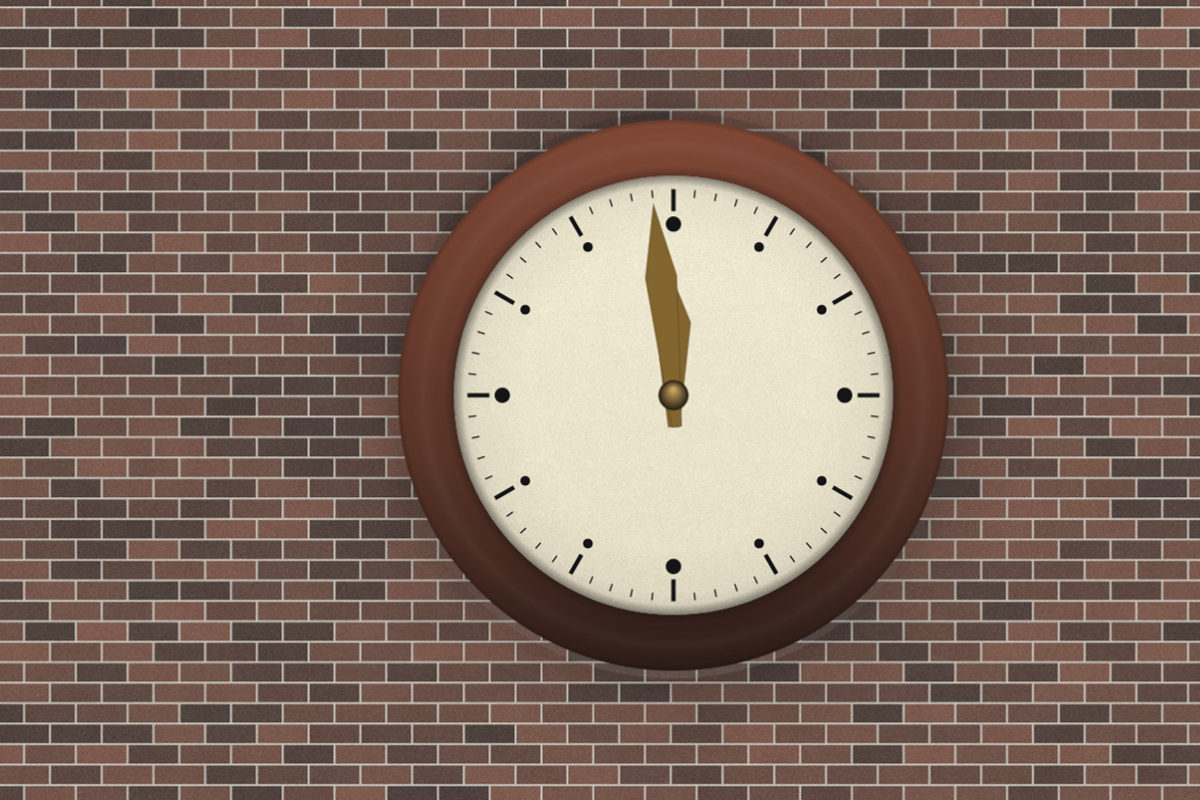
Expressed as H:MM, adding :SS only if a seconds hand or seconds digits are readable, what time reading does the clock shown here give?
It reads 11:59
